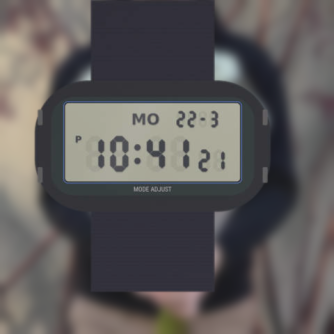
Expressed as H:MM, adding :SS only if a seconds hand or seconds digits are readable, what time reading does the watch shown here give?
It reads 10:41:21
